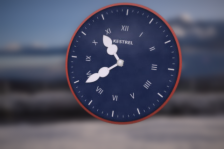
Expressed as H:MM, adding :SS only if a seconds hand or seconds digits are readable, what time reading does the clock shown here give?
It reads 10:39
